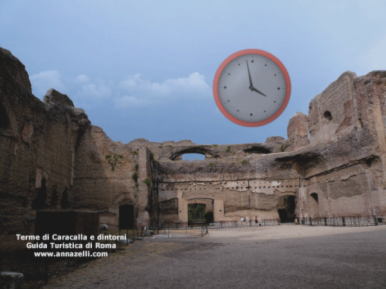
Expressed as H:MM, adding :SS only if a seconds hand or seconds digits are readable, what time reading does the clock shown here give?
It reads 3:58
